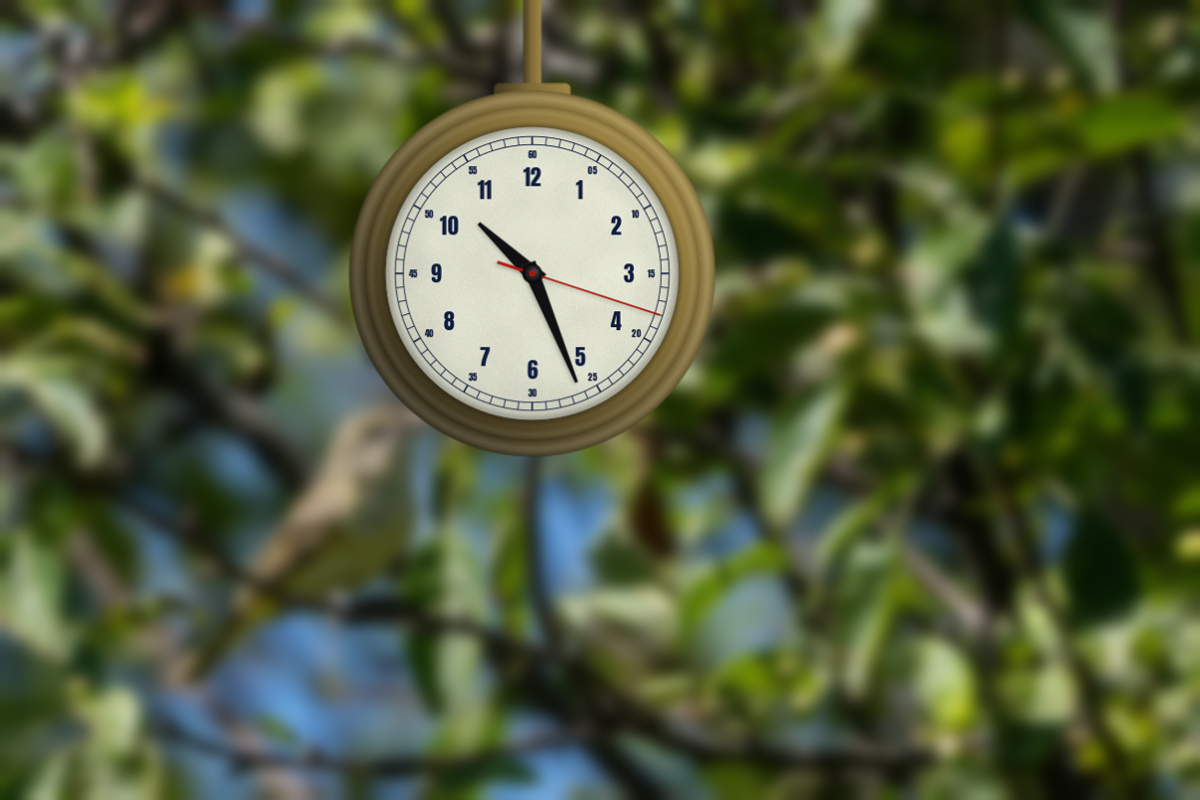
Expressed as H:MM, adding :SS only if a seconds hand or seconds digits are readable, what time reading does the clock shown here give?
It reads 10:26:18
